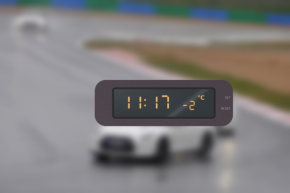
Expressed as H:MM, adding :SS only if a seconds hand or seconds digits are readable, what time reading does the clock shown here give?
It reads 11:17
